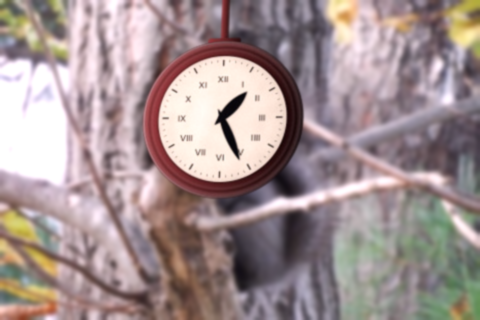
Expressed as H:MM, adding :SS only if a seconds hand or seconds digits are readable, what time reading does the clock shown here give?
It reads 1:26
